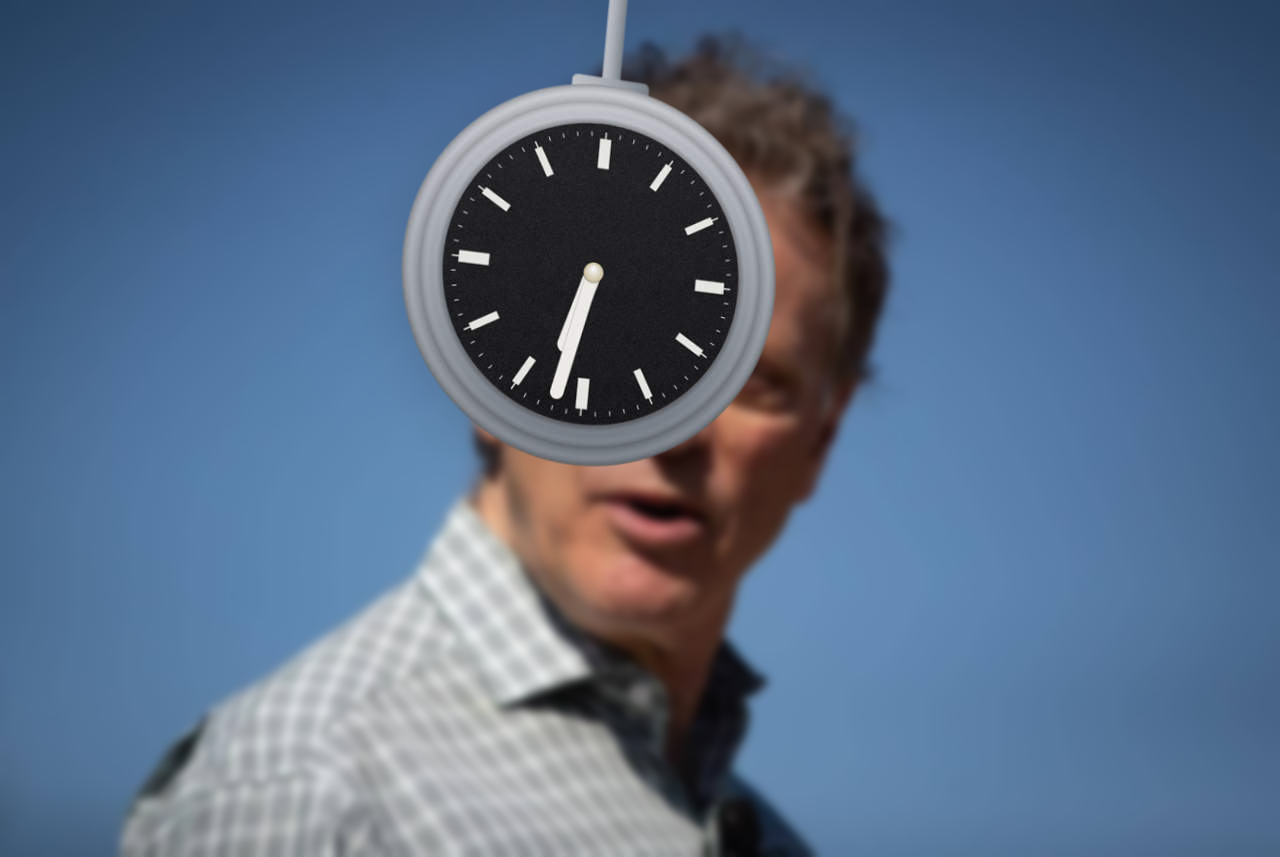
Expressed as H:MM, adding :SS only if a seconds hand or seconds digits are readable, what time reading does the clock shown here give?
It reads 6:32
